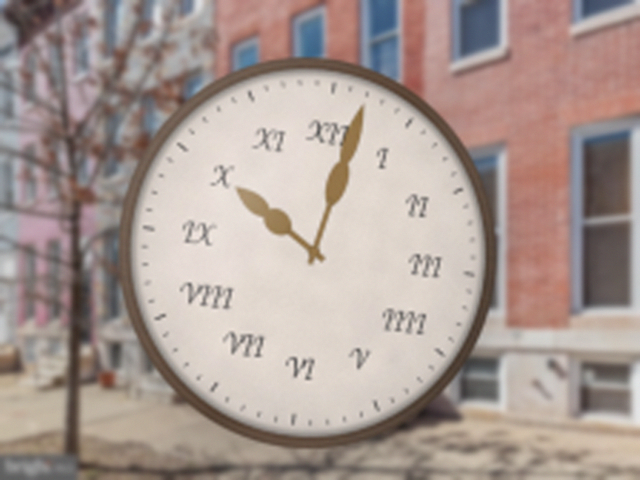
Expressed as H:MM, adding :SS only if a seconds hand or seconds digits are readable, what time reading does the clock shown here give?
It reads 10:02
